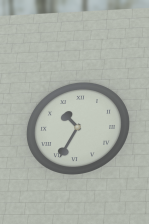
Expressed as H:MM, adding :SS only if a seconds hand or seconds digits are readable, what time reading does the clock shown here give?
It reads 10:34
